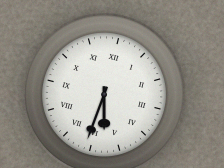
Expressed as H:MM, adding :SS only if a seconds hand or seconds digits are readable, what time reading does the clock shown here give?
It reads 5:31
